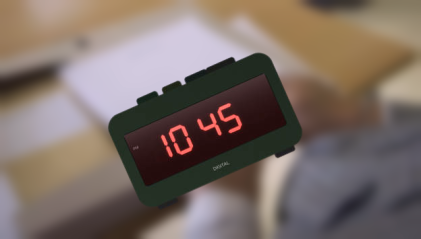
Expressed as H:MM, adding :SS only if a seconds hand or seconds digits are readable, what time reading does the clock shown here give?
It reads 10:45
